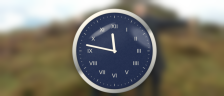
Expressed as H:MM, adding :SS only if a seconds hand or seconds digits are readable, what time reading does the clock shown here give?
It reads 11:47
